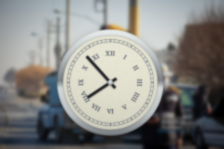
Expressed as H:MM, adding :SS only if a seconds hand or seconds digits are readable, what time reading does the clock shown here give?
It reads 7:53
